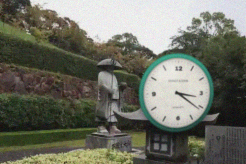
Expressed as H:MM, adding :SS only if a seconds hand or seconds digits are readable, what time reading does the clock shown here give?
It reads 3:21
